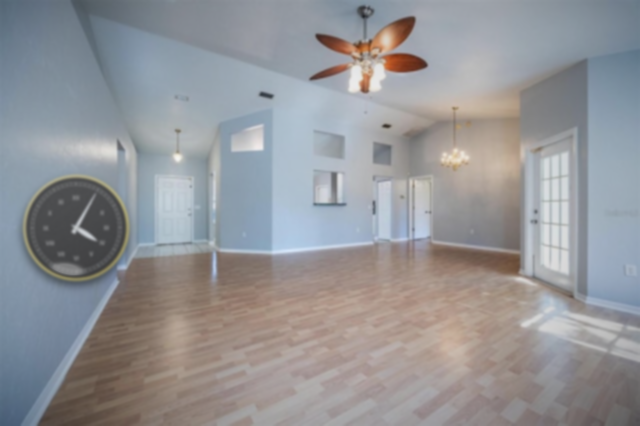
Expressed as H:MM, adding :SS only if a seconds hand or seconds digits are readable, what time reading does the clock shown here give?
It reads 4:05
